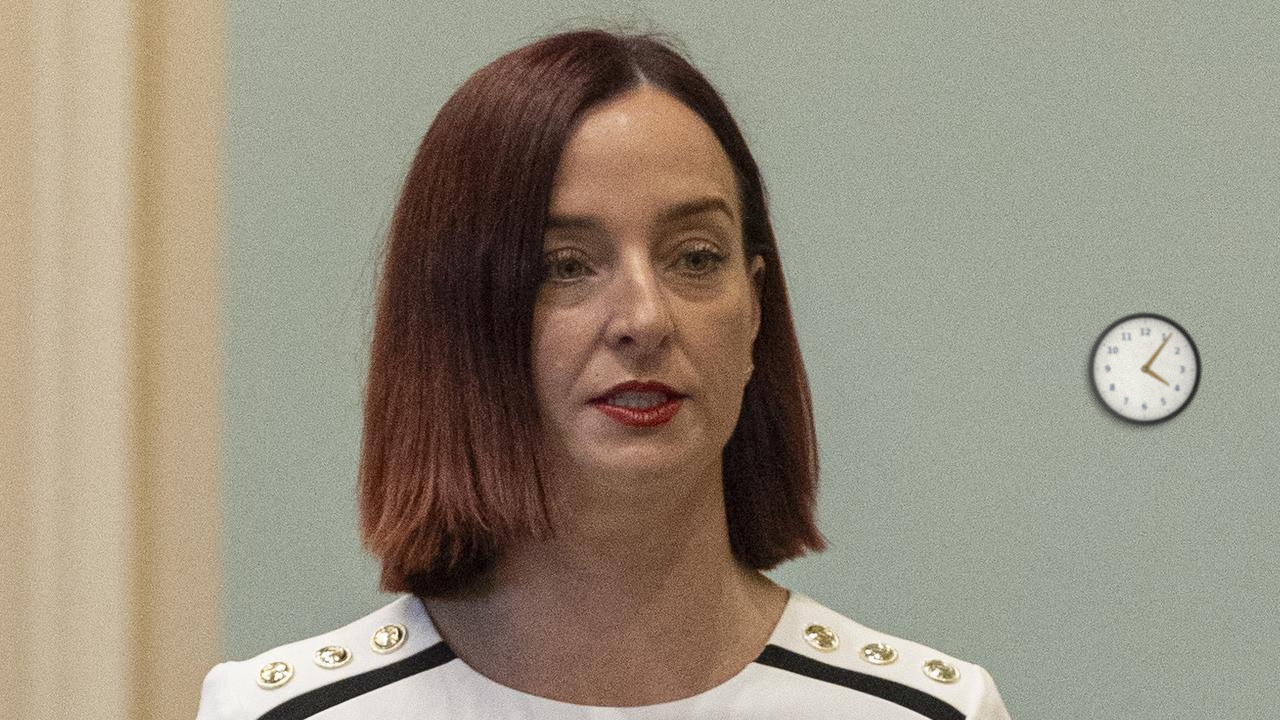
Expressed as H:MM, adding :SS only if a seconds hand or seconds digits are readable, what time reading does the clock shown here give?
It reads 4:06
